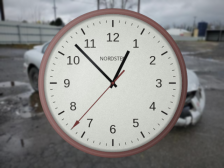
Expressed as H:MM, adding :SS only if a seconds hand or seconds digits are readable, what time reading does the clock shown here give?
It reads 12:52:37
